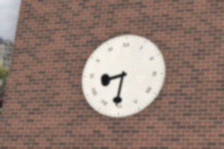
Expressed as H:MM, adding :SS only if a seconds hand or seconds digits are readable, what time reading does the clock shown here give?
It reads 8:31
